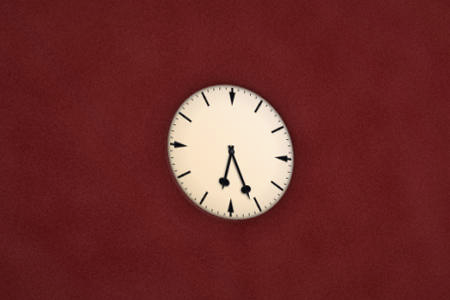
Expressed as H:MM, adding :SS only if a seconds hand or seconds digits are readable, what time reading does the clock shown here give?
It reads 6:26
